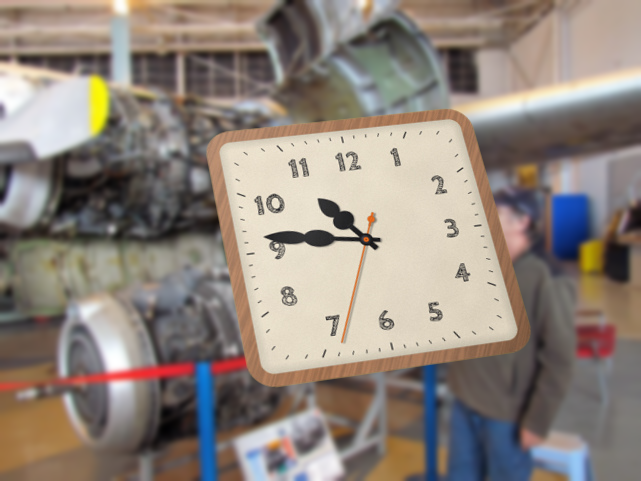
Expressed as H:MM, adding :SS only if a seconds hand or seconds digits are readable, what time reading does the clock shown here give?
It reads 10:46:34
